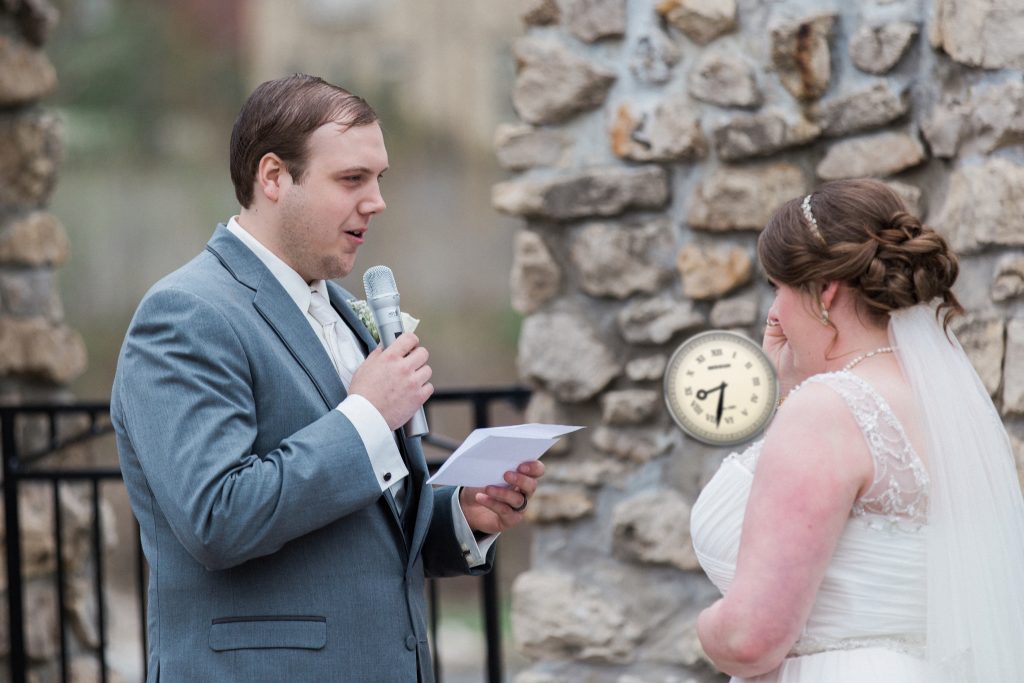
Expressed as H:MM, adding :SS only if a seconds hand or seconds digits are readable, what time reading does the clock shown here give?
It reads 8:33
